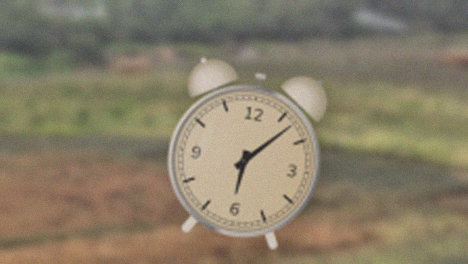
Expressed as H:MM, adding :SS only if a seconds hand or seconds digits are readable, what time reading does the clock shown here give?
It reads 6:07
